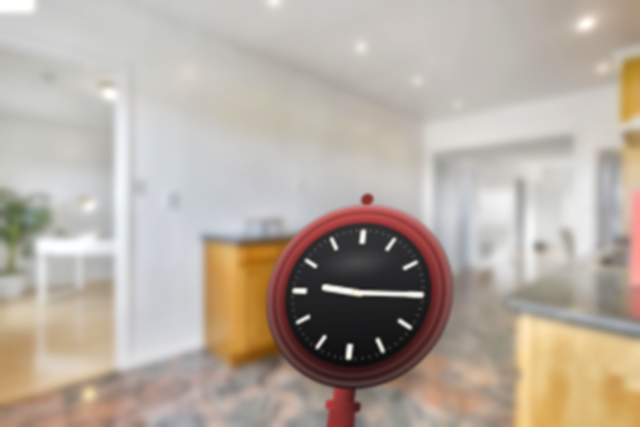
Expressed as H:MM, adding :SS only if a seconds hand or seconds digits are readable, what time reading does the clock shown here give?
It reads 9:15
